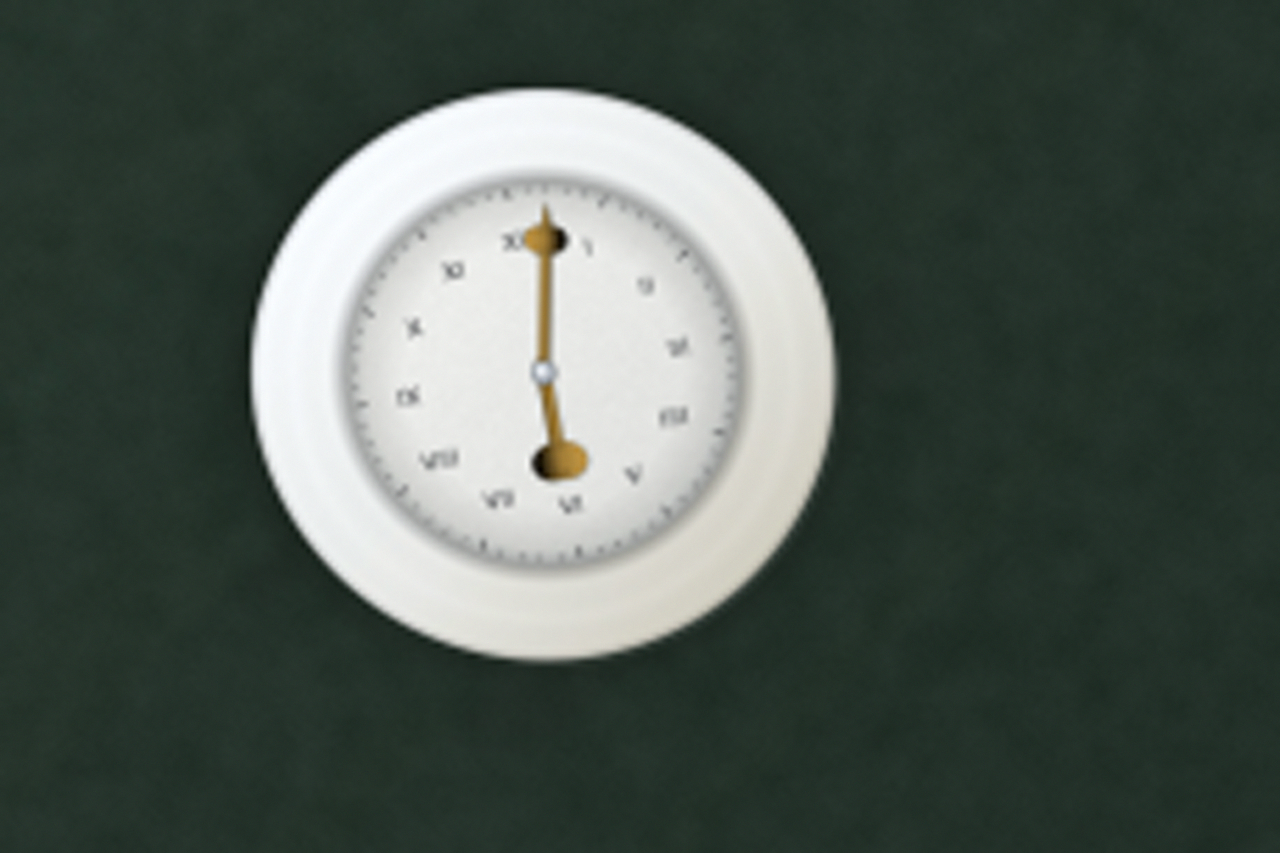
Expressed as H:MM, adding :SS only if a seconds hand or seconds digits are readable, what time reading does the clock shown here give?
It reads 6:02
